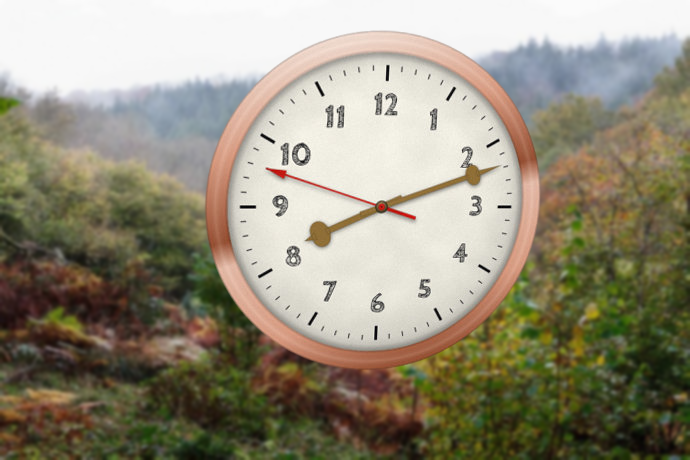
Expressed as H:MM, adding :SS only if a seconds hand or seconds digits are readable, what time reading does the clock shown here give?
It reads 8:11:48
